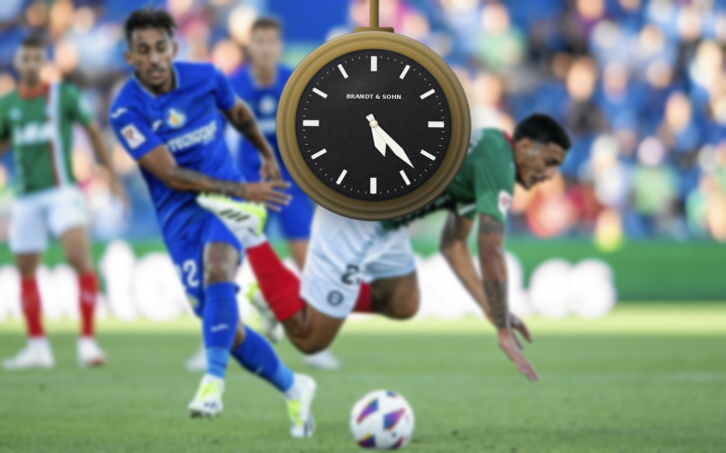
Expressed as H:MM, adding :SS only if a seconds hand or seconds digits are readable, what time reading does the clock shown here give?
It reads 5:23
